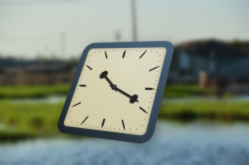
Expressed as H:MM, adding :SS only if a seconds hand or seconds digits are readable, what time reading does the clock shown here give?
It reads 10:19
